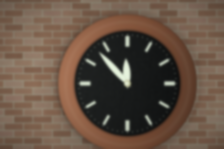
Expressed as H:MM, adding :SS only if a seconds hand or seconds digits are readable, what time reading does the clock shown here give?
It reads 11:53
